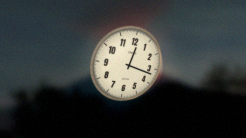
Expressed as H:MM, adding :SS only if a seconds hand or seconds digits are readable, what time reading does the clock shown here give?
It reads 12:17
